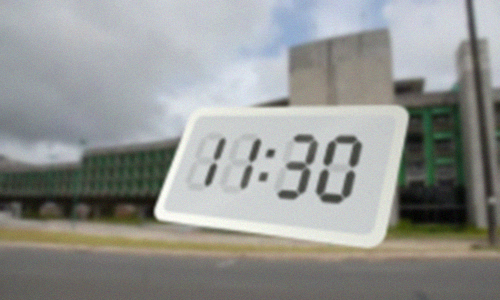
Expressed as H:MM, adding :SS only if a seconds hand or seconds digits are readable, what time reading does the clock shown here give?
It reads 11:30
